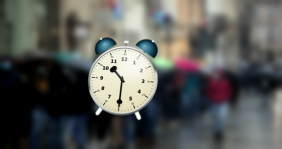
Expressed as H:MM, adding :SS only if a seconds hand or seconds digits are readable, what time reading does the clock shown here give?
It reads 10:30
